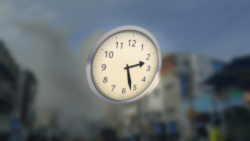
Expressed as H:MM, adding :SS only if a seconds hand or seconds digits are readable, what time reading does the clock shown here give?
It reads 2:27
